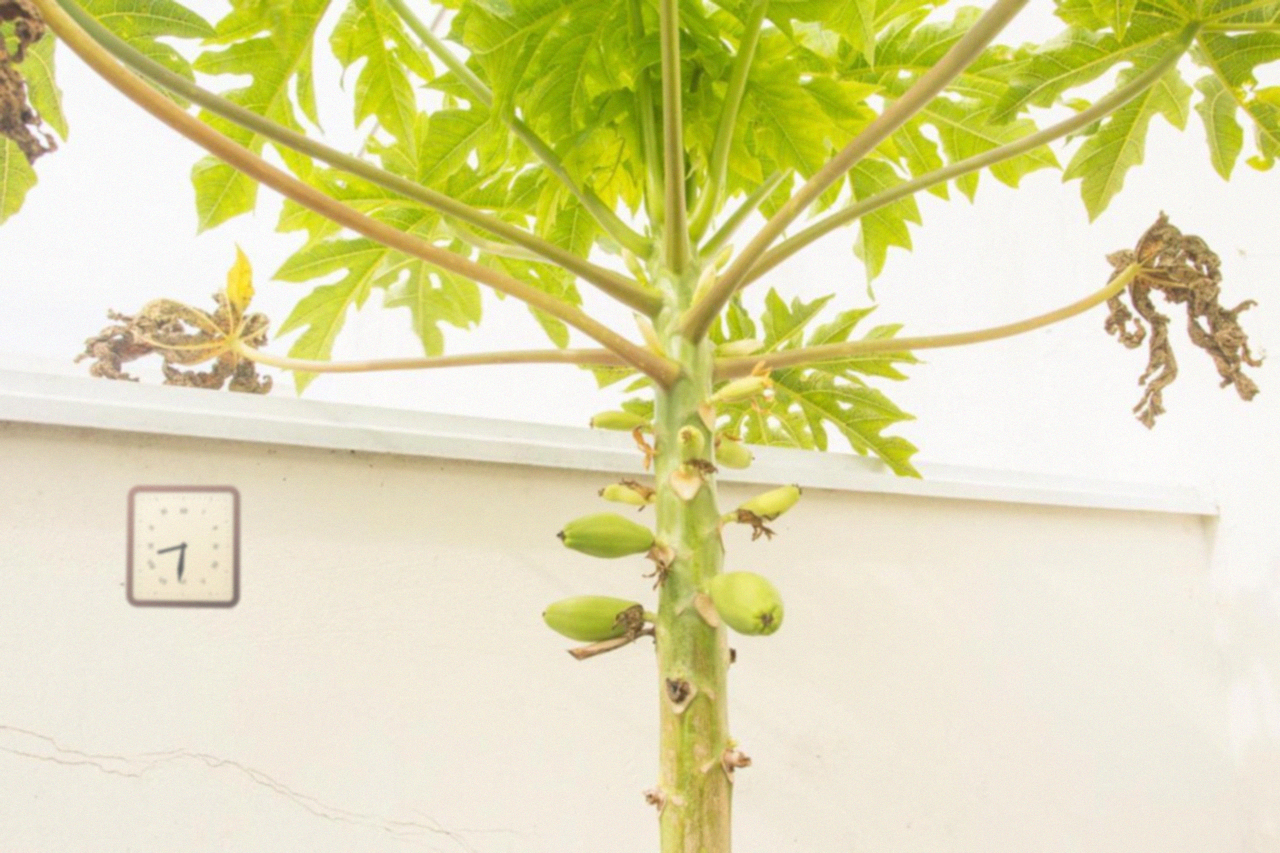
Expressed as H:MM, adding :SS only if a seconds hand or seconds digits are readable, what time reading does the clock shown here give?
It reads 8:31
